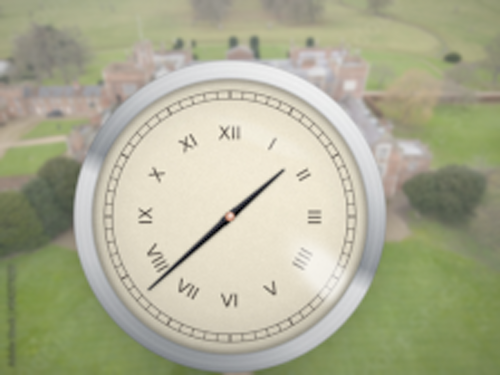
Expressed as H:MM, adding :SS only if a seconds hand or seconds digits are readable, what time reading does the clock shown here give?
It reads 1:38
